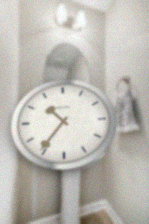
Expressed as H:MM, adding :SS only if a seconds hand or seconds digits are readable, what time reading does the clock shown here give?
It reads 10:36
